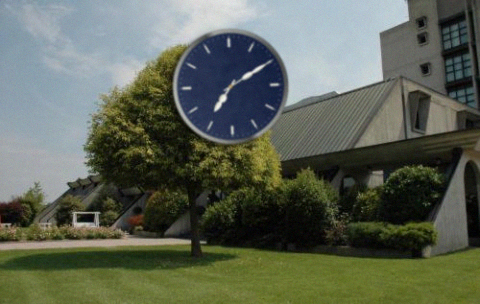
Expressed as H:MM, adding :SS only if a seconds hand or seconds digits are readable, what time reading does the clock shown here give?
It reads 7:10
